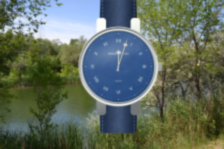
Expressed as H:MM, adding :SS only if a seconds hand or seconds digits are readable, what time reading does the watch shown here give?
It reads 12:03
